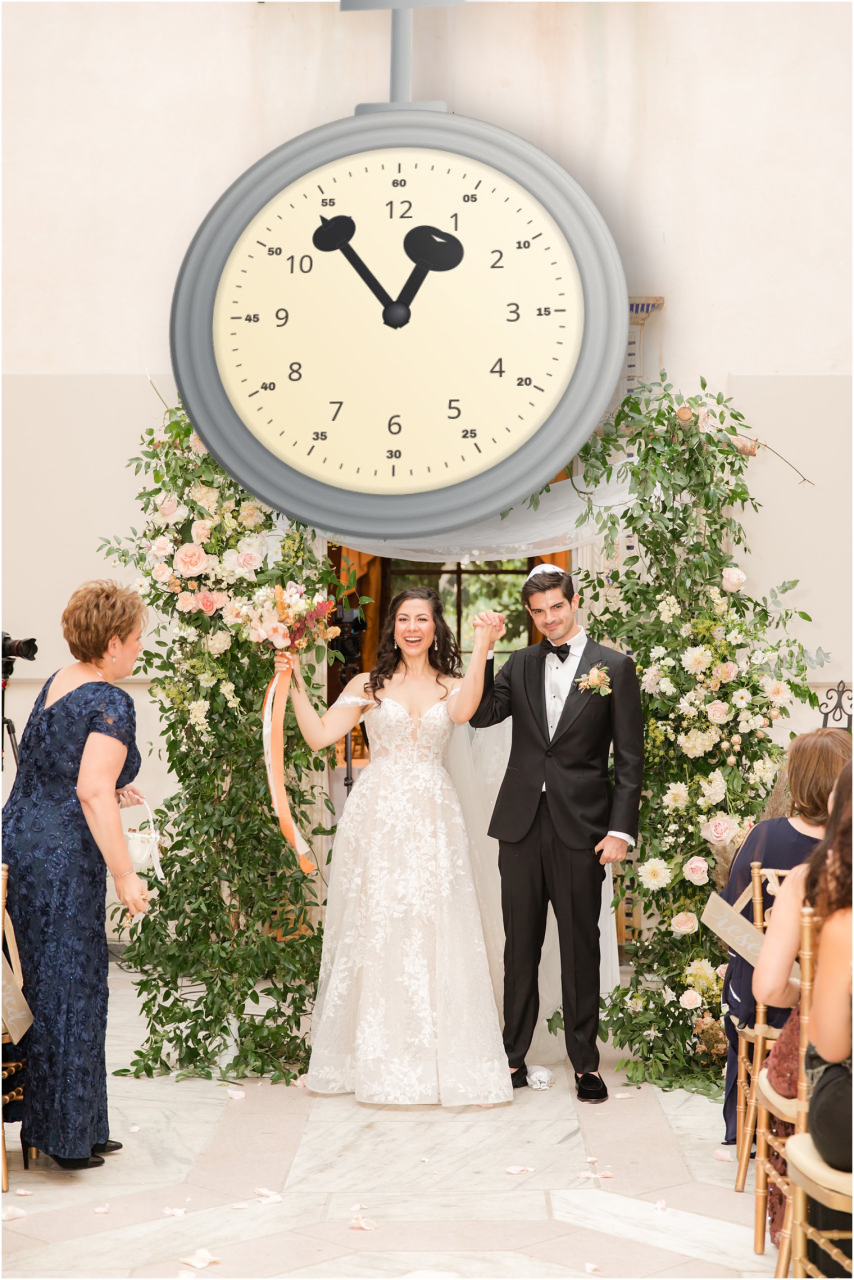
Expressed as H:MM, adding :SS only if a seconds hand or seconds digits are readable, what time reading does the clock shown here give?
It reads 12:54
